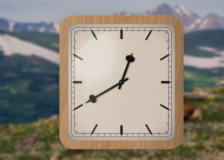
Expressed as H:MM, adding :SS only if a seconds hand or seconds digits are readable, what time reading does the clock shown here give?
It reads 12:40
